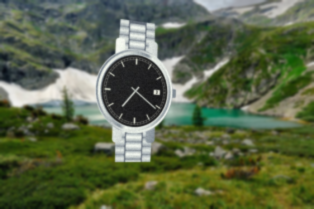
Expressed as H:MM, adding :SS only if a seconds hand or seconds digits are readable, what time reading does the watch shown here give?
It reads 7:21
